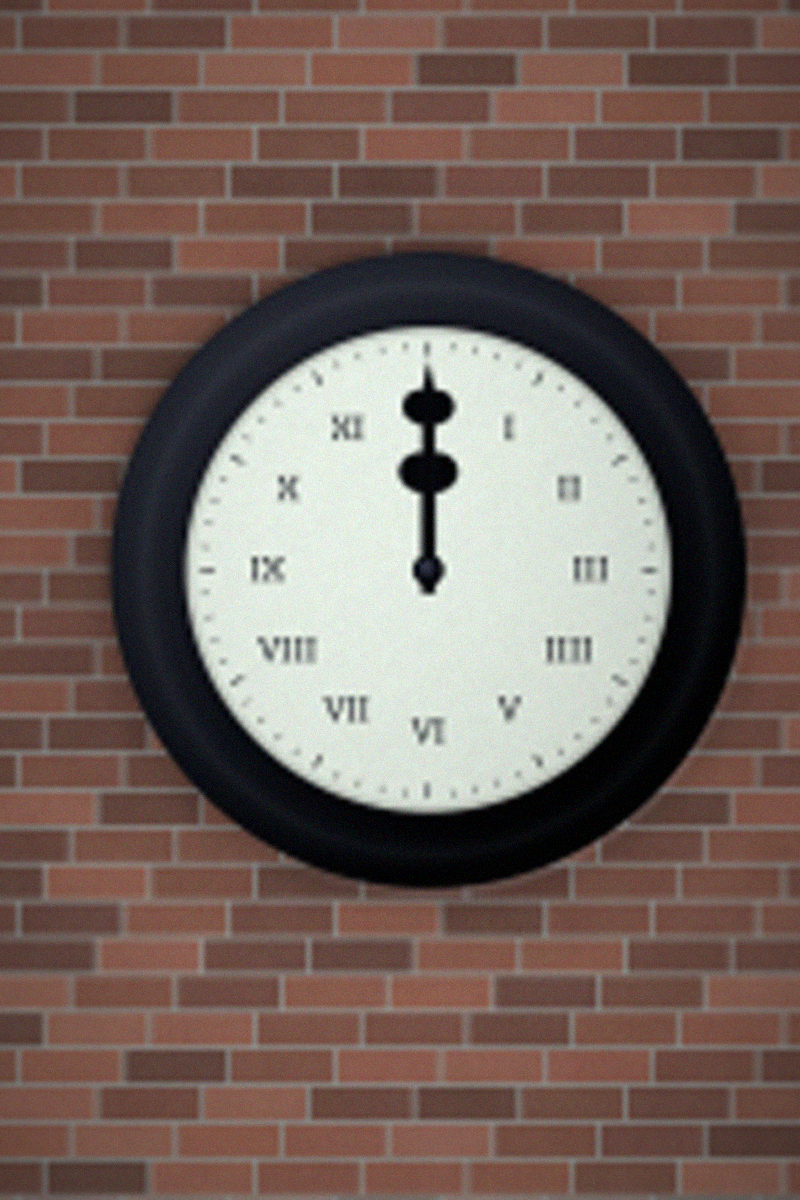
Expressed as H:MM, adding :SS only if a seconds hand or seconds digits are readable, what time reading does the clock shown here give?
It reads 12:00
